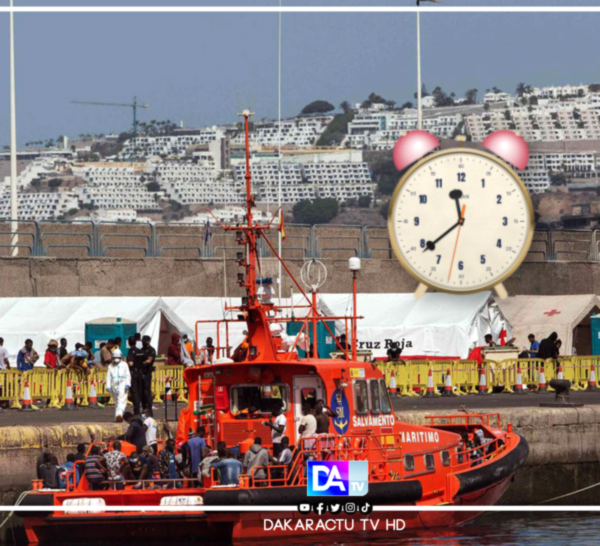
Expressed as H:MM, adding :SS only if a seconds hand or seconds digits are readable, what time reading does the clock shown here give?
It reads 11:38:32
